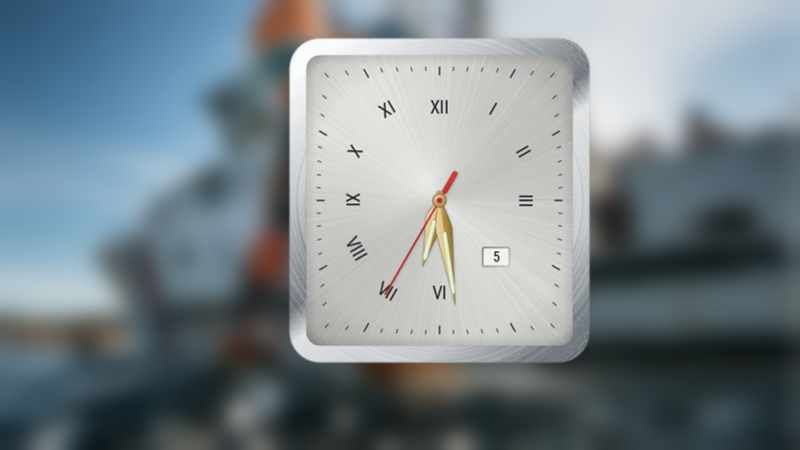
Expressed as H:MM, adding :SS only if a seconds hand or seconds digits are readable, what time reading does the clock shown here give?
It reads 6:28:35
